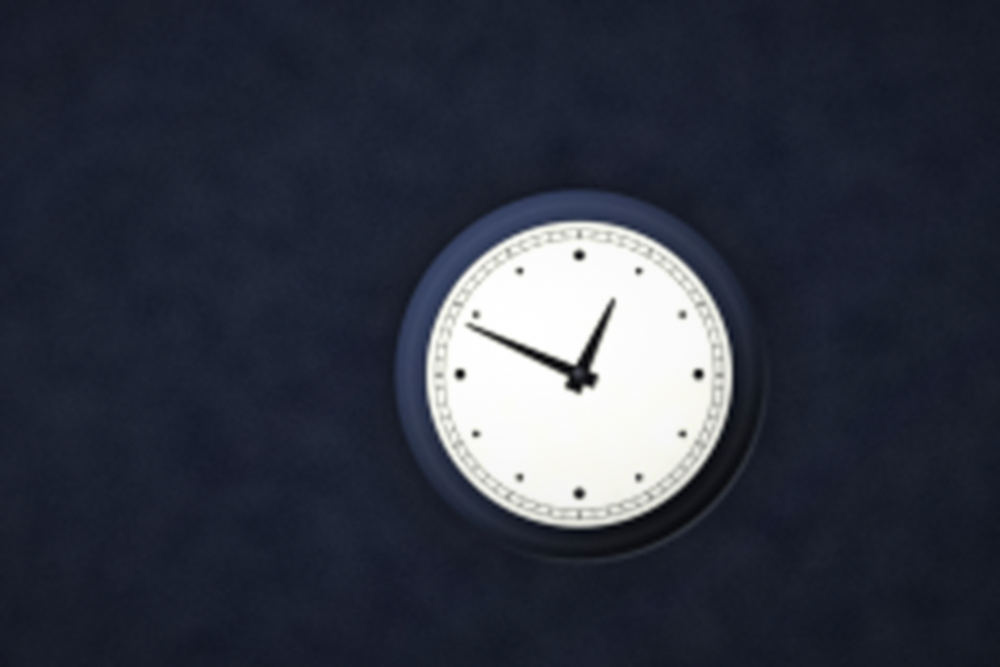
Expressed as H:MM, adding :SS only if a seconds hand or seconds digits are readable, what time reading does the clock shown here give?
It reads 12:49
